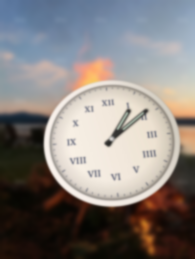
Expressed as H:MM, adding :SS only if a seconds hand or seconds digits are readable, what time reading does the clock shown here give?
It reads 1:09
